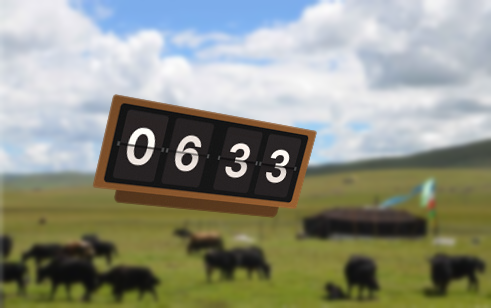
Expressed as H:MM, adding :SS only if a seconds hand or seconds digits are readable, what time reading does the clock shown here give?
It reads 6:33
